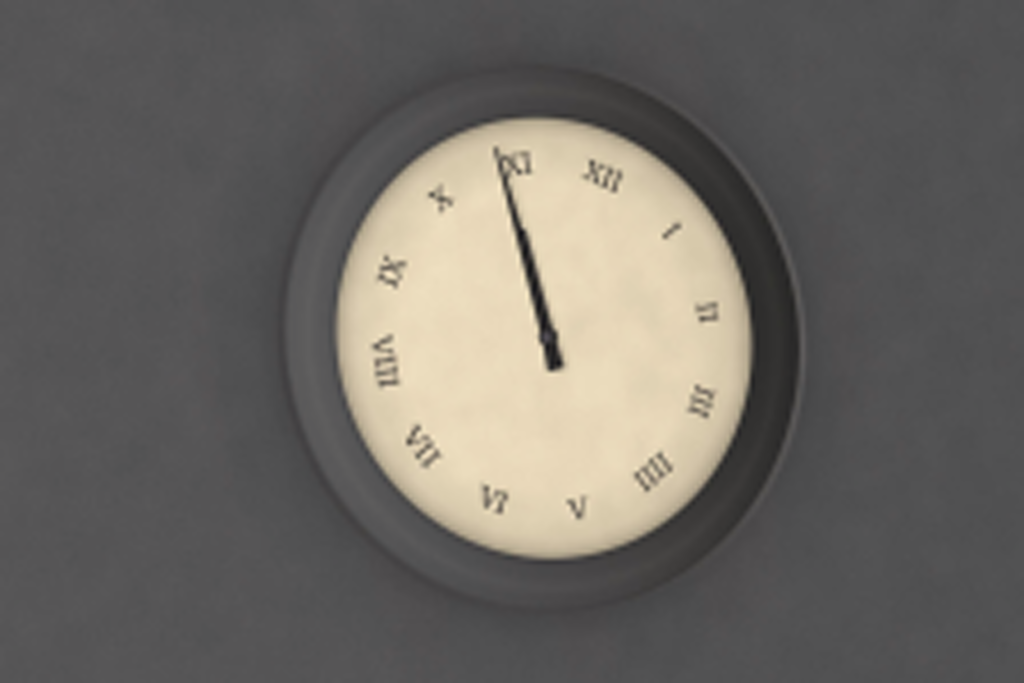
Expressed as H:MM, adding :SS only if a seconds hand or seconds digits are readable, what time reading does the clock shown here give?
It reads 10:54
